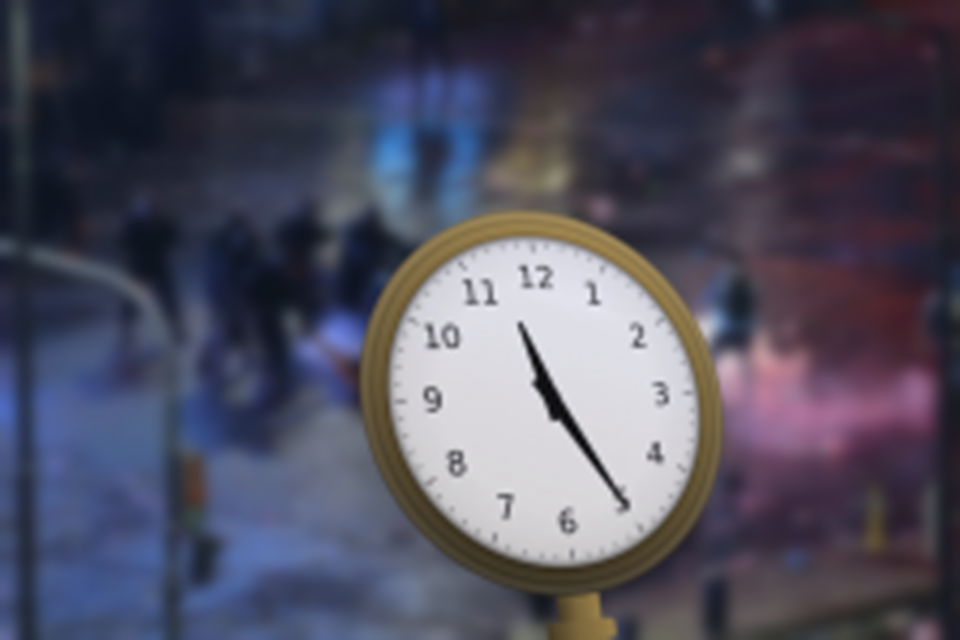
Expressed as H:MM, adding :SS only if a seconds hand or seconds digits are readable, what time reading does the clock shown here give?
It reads 11:25
